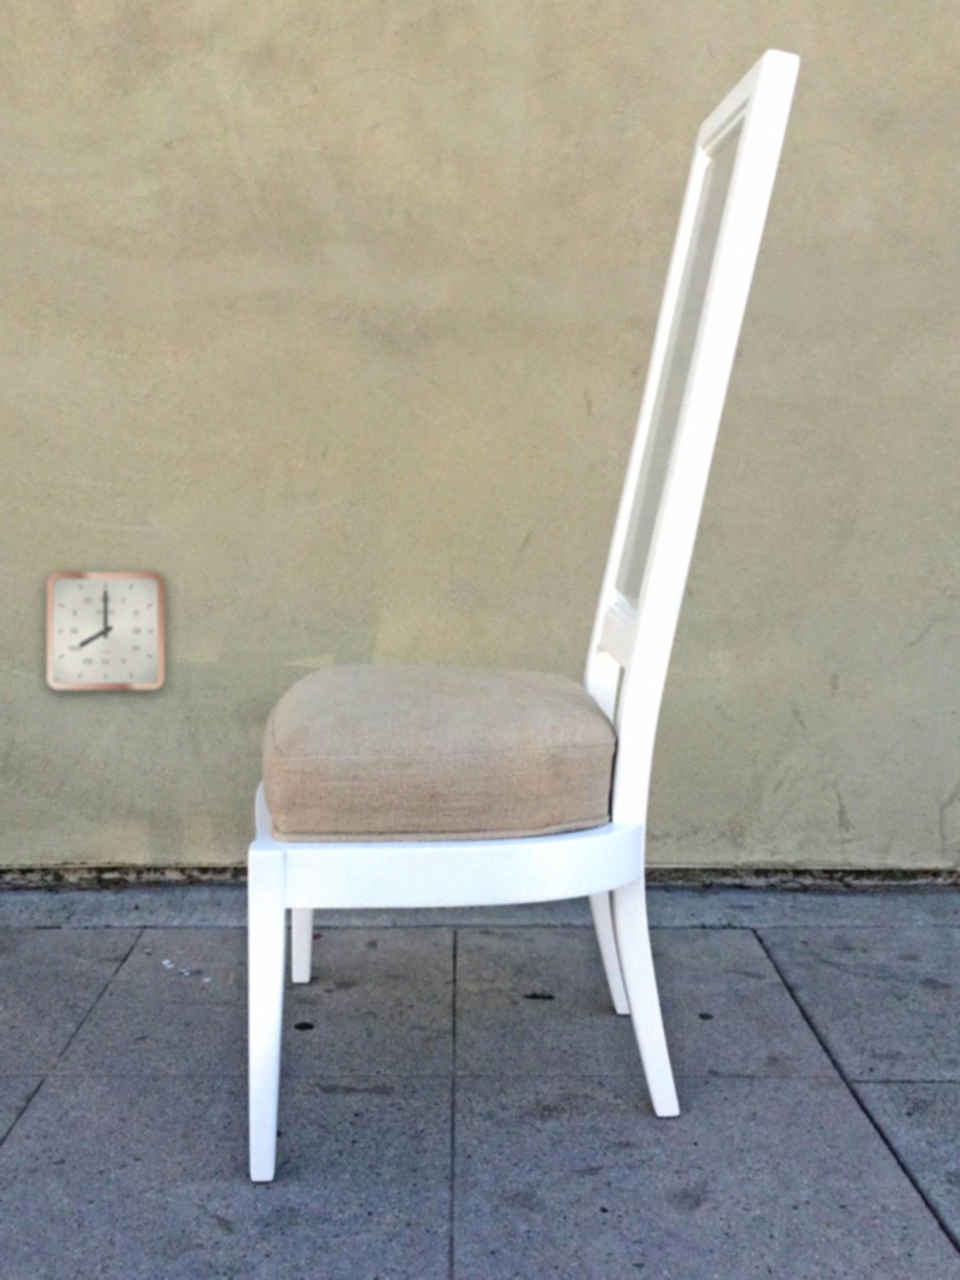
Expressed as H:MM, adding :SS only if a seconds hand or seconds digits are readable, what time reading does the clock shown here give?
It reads 8:00
